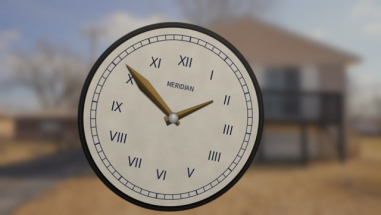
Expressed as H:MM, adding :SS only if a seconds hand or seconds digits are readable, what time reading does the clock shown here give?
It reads 1:51
